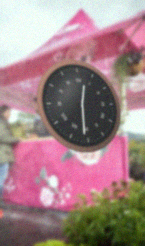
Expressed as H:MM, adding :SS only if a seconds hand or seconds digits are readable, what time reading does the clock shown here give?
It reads 12:31
